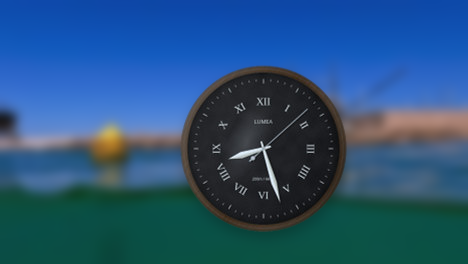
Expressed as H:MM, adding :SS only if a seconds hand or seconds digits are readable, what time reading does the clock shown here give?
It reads 8:27:08
